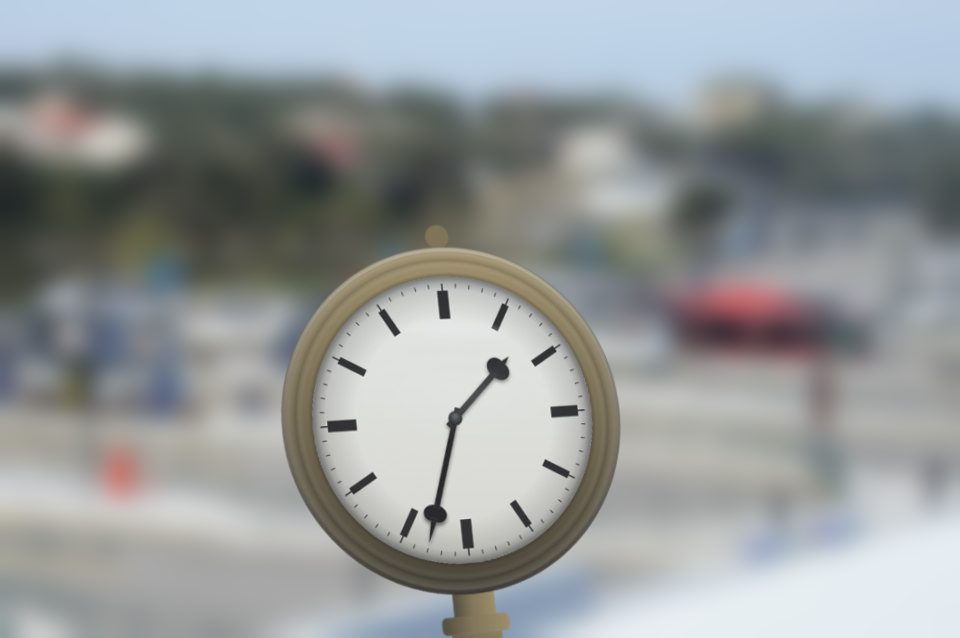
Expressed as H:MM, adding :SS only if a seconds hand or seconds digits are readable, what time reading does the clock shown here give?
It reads 1:33
